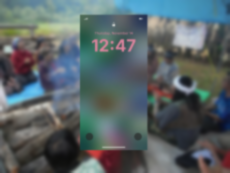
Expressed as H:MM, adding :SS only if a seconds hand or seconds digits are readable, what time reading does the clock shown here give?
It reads 12:47
